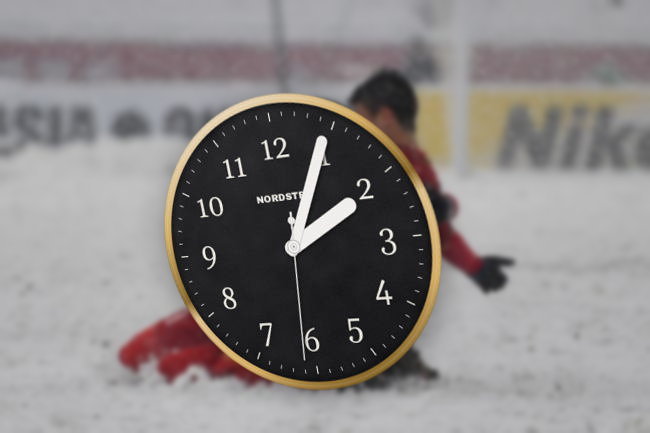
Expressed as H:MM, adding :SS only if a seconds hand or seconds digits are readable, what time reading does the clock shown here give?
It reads 2:04:31
